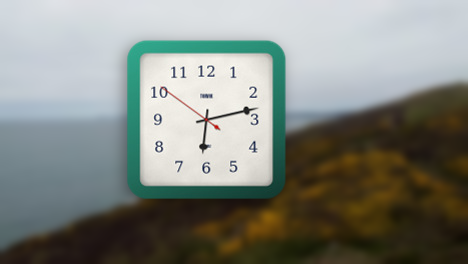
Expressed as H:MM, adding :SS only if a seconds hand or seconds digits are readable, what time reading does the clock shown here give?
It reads 6:12:51
